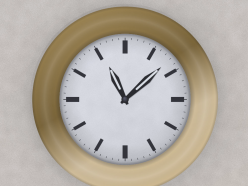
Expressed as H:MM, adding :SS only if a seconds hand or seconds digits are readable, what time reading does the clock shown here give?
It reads 11:08
